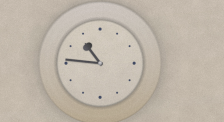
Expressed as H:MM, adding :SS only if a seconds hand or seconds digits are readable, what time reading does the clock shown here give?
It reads 10:46
